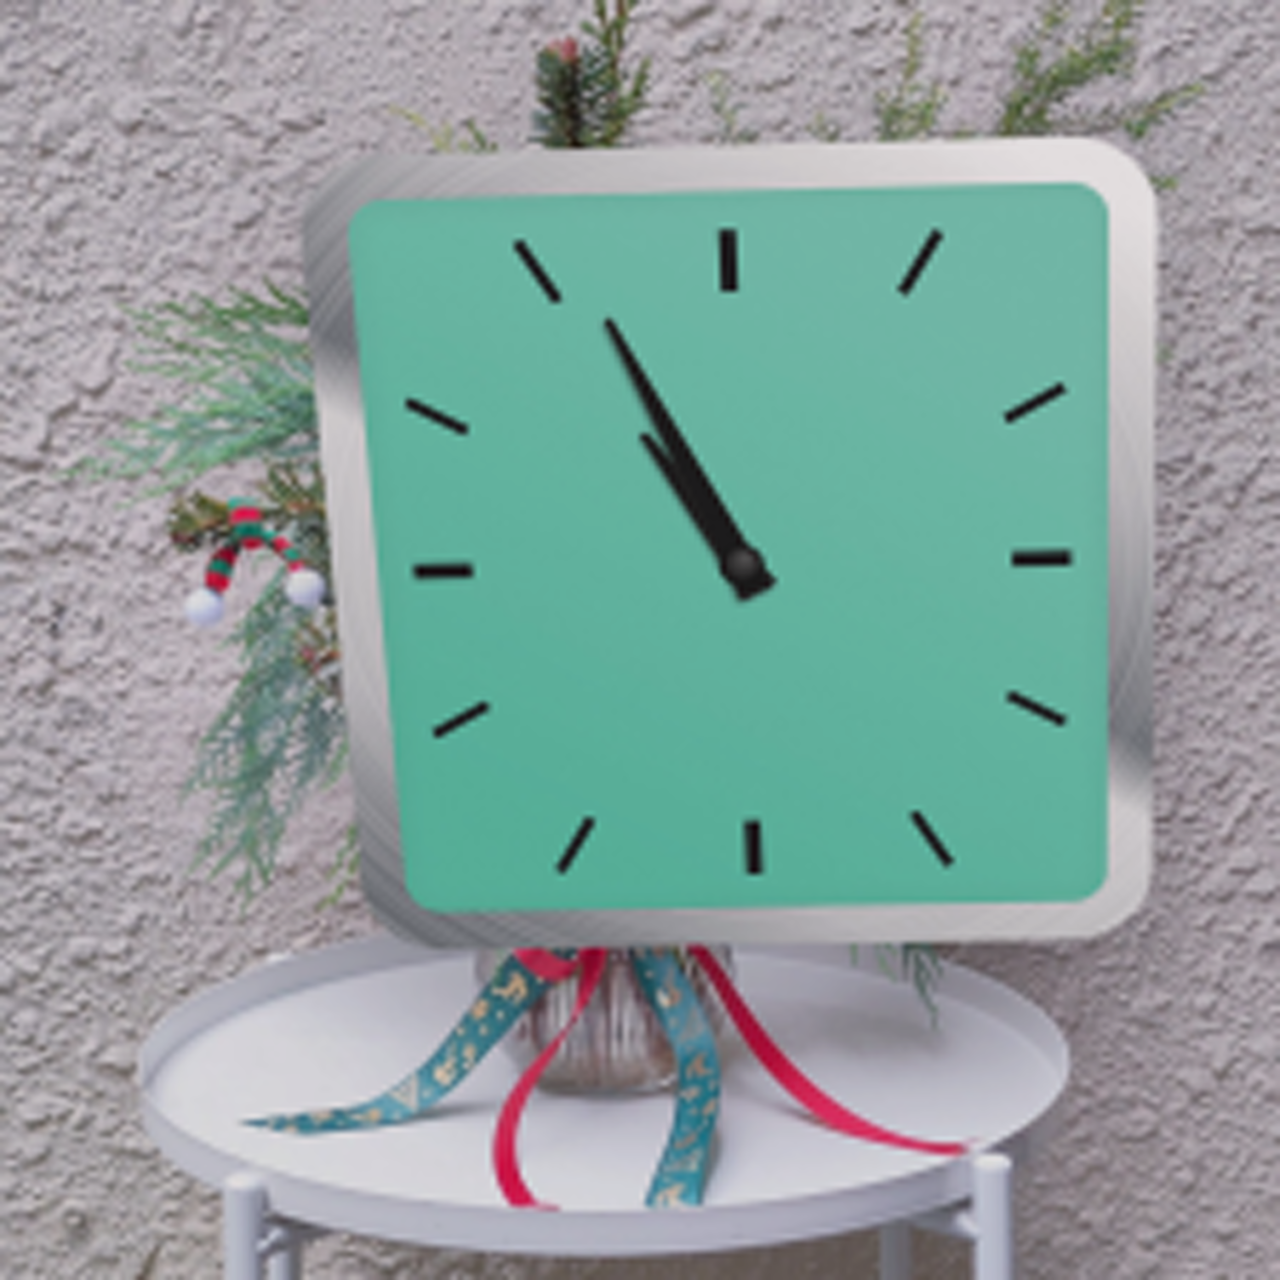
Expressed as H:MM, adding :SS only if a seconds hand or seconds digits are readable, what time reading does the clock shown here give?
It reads 10:56
